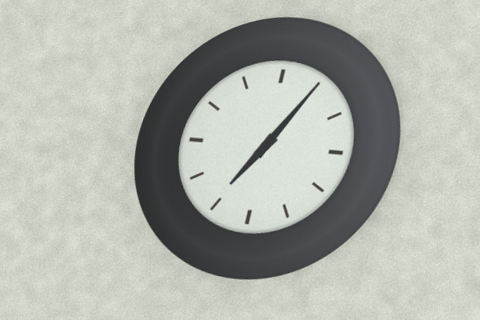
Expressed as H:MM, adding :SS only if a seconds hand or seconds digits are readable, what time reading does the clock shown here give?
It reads 7:05
